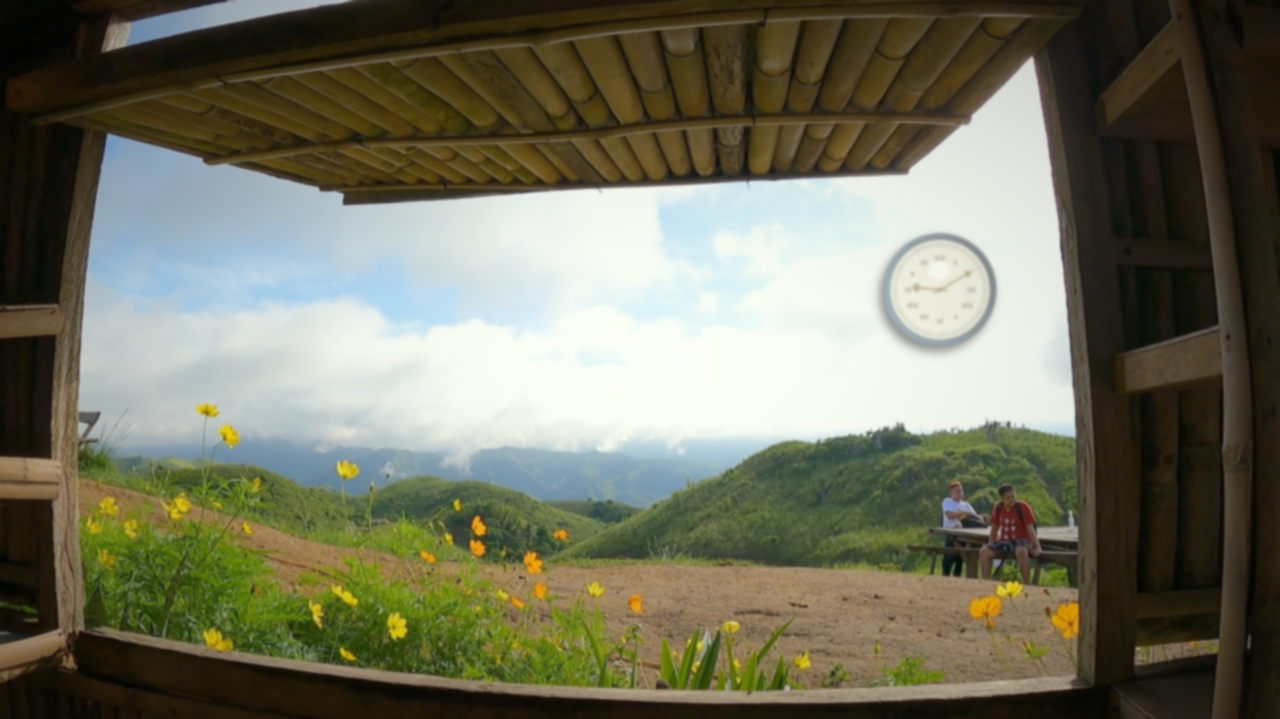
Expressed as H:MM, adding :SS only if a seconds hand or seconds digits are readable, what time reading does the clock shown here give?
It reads 9:10
